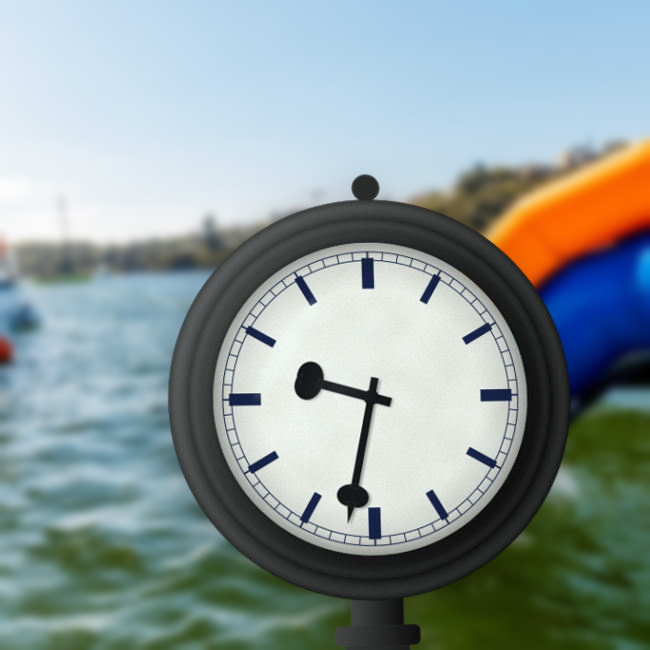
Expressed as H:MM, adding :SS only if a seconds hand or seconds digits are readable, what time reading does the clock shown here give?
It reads 9:32
